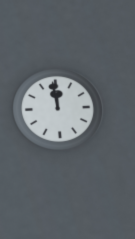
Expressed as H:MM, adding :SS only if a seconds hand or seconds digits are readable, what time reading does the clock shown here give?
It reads 11:59
